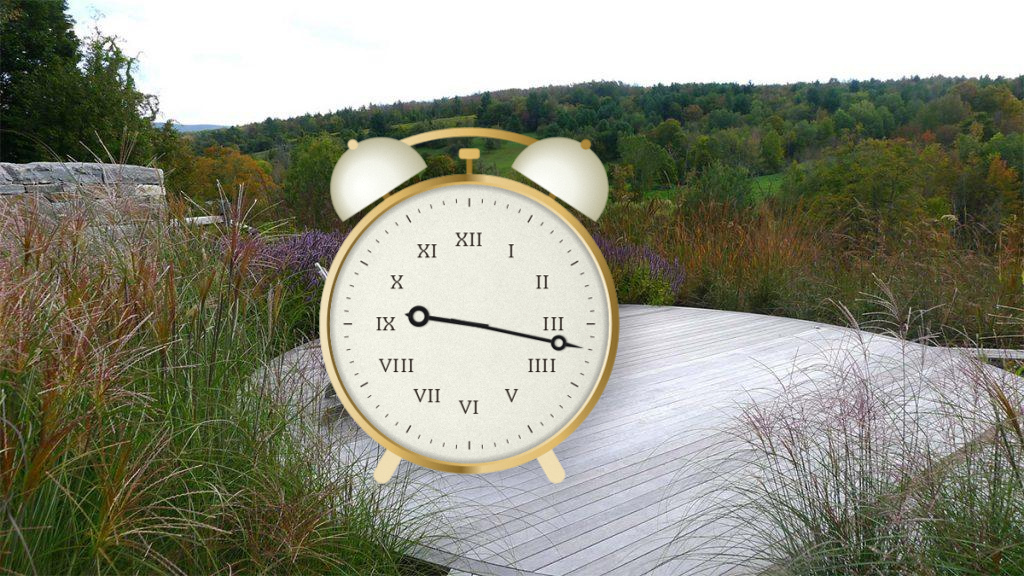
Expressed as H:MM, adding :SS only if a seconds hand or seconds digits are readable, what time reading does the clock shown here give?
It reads 9:17
